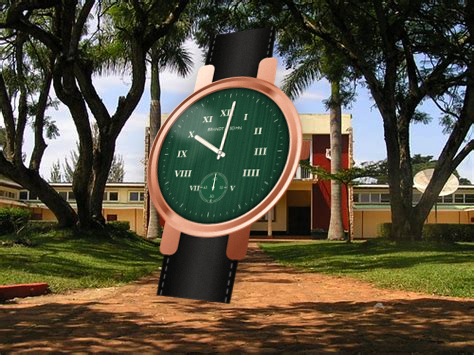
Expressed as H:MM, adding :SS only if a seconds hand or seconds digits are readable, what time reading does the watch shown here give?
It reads 10:01
